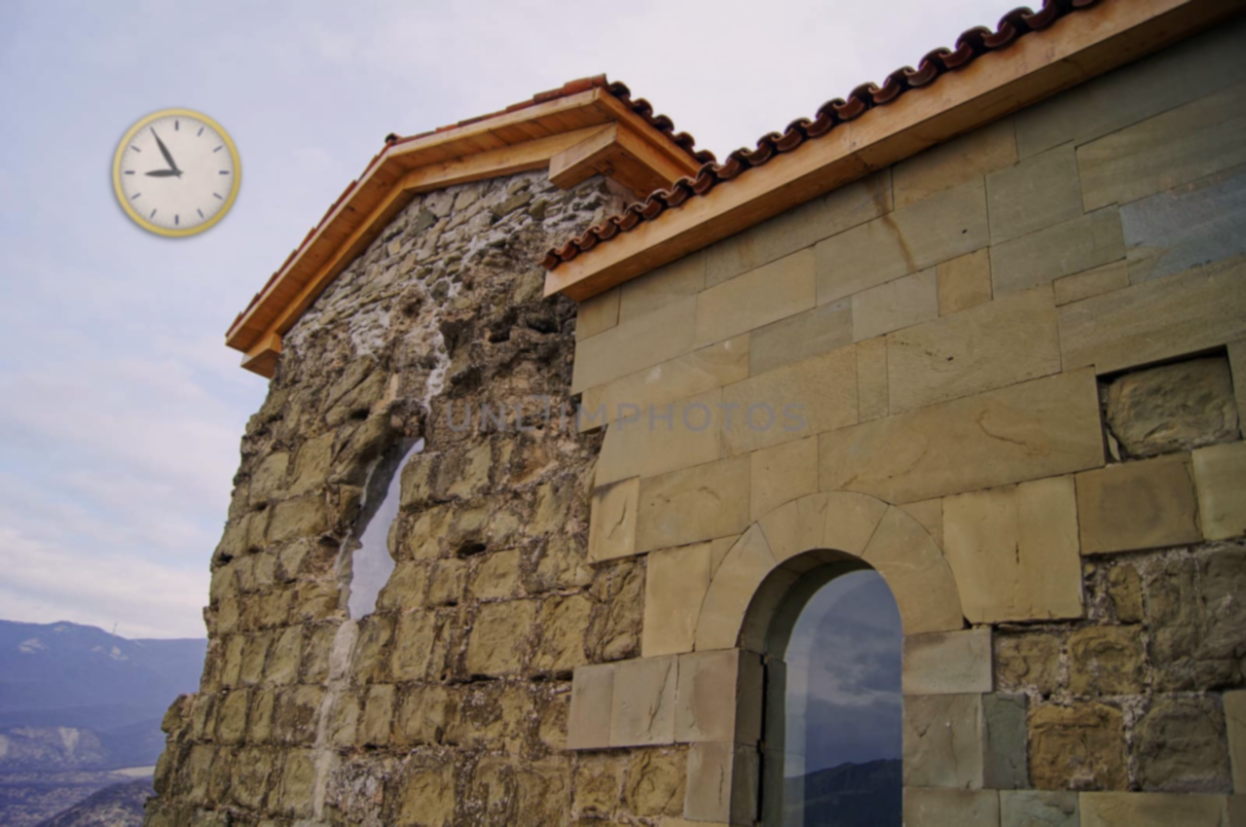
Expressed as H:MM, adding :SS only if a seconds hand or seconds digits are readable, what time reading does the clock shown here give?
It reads 8:55
